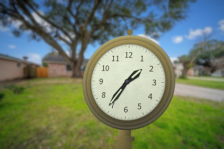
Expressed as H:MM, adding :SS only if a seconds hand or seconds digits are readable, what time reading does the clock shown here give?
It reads 1:36
